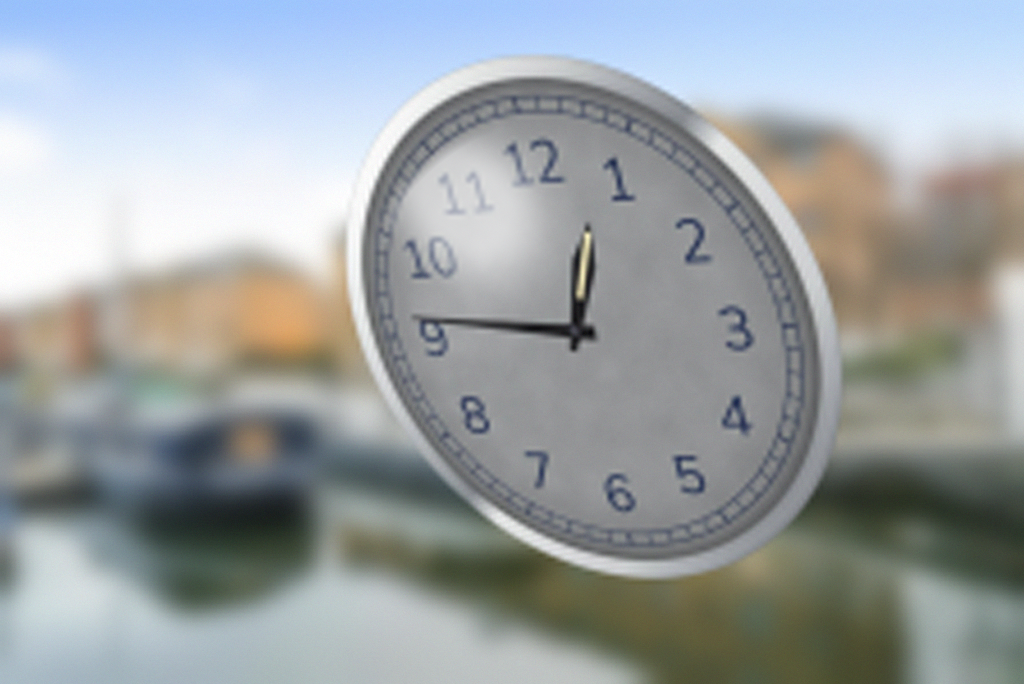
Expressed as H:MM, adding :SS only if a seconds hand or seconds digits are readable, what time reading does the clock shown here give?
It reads 12:46
